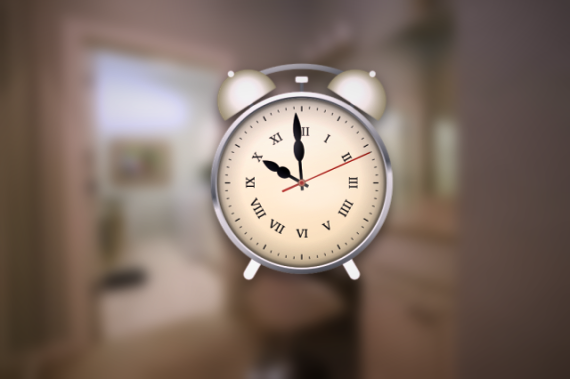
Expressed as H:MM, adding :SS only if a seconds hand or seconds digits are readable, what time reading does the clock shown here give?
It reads 9:59:11
